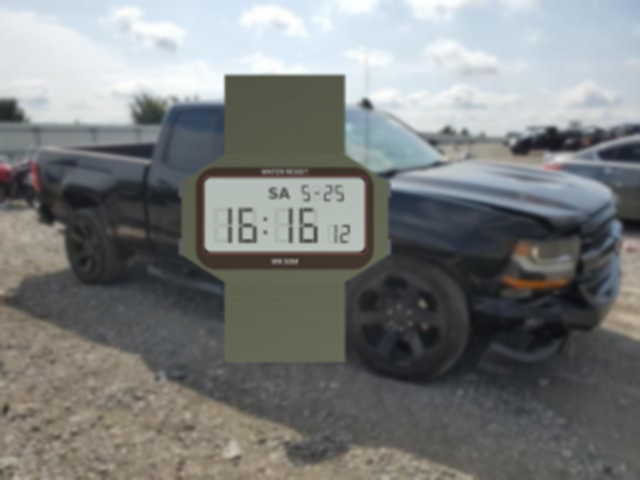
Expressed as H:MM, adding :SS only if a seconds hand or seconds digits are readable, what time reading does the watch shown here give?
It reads 16:16:12
